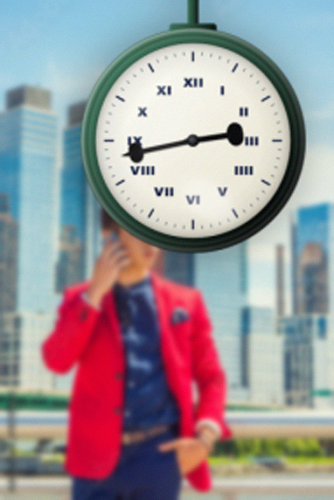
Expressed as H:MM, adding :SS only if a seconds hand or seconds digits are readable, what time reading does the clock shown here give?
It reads 2:43
